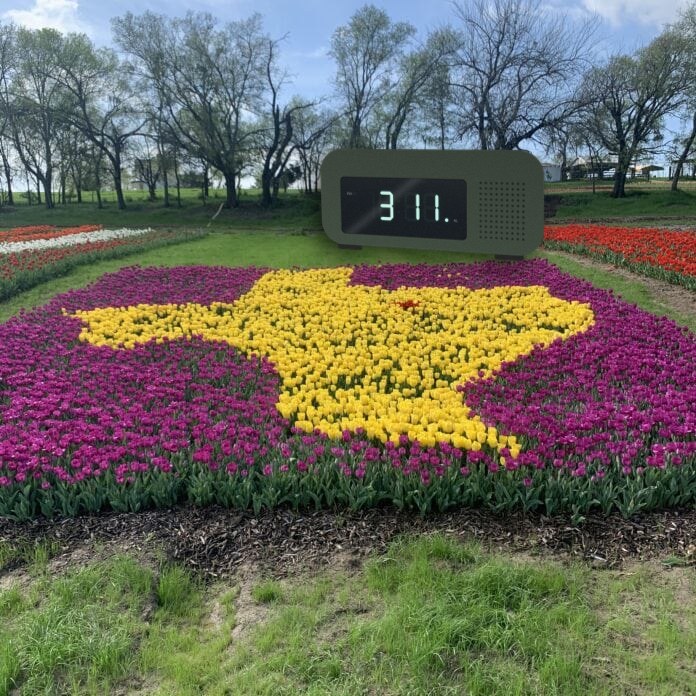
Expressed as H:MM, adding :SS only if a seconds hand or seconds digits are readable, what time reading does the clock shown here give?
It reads 3:11
